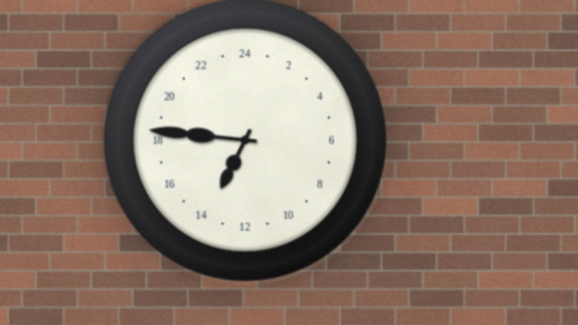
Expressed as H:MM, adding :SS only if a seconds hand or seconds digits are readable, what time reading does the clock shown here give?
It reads 13:46
